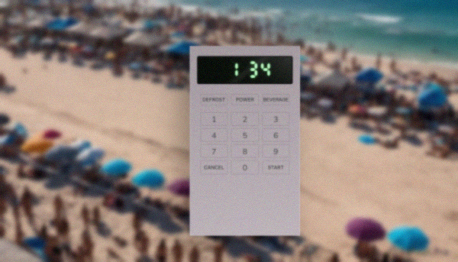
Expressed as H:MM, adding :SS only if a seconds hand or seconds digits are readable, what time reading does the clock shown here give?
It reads 1:34
